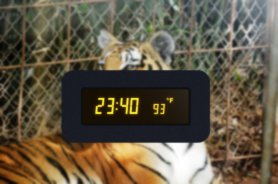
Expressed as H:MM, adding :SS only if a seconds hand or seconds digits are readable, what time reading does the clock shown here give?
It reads 23:40
